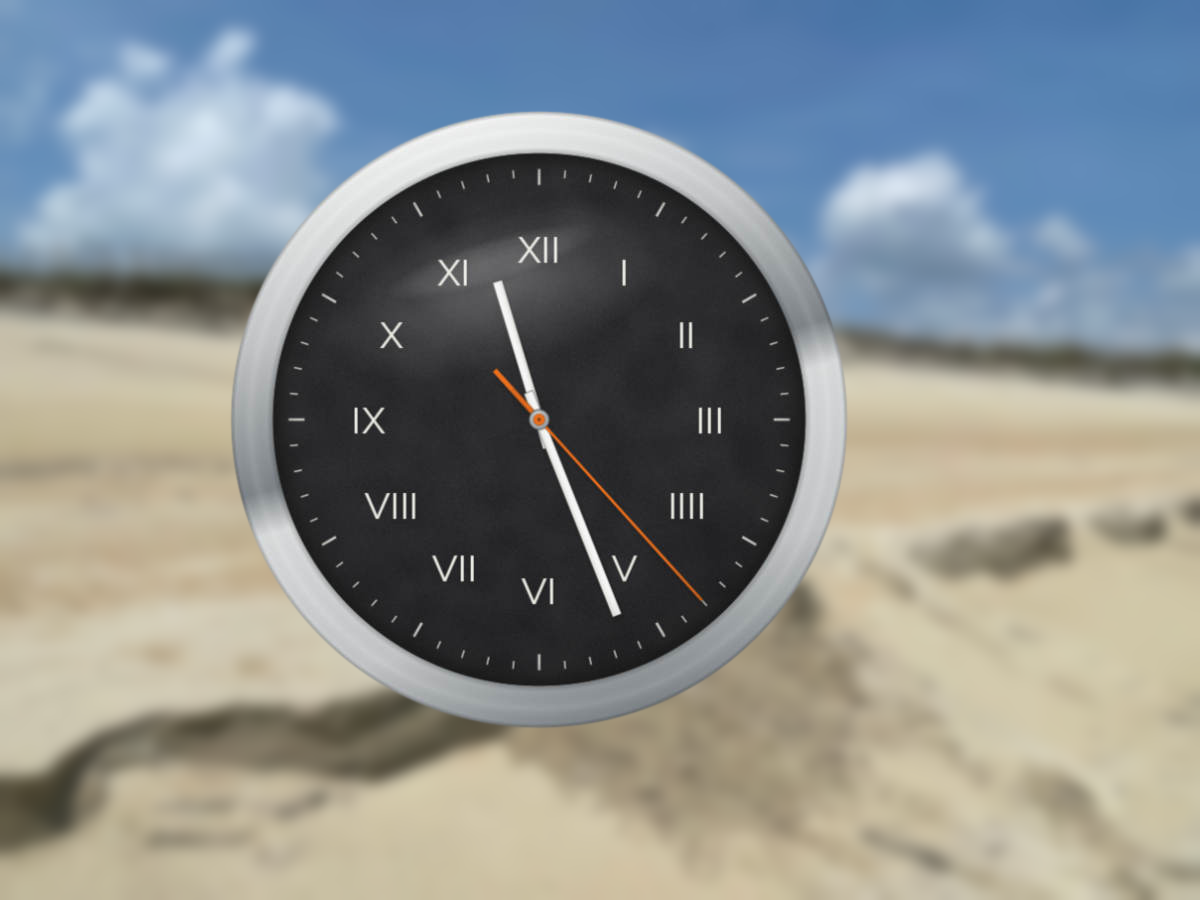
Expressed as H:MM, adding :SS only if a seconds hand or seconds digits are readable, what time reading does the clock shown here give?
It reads 11:26:23
